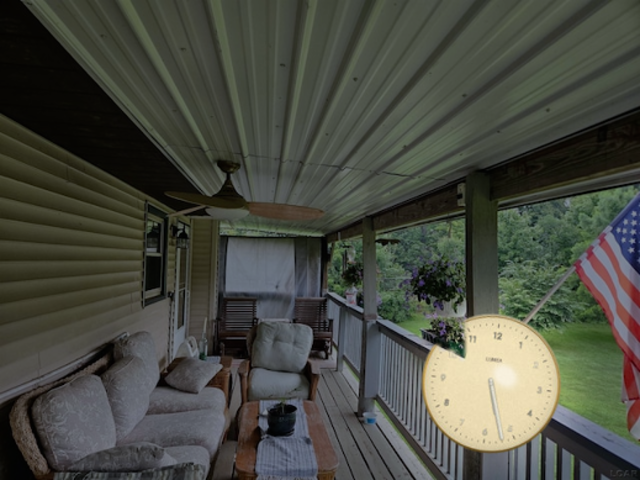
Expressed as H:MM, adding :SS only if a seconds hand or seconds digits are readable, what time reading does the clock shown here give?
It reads 5:27
